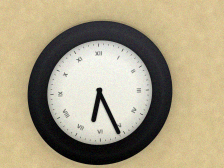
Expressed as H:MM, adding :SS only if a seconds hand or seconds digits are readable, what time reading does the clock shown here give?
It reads 6:26
